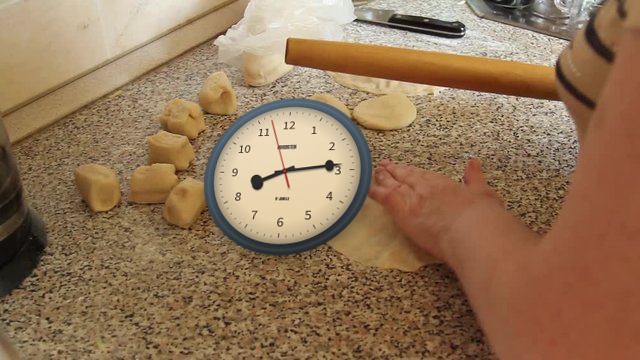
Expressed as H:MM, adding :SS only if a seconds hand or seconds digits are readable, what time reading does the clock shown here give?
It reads 8:13:57
